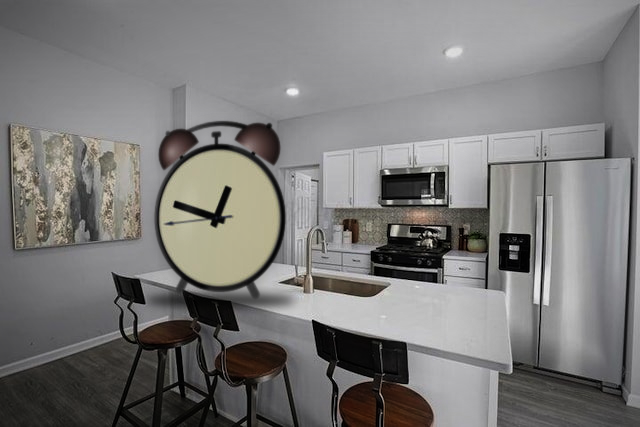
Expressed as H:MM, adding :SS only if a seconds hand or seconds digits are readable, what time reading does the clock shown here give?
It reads 12:47:44
